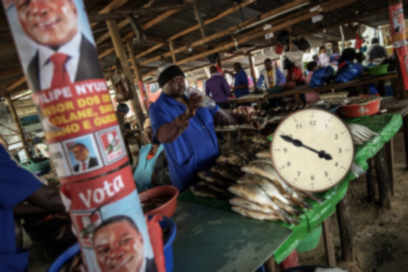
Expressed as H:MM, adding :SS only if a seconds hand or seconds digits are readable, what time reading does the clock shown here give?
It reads 3:49
